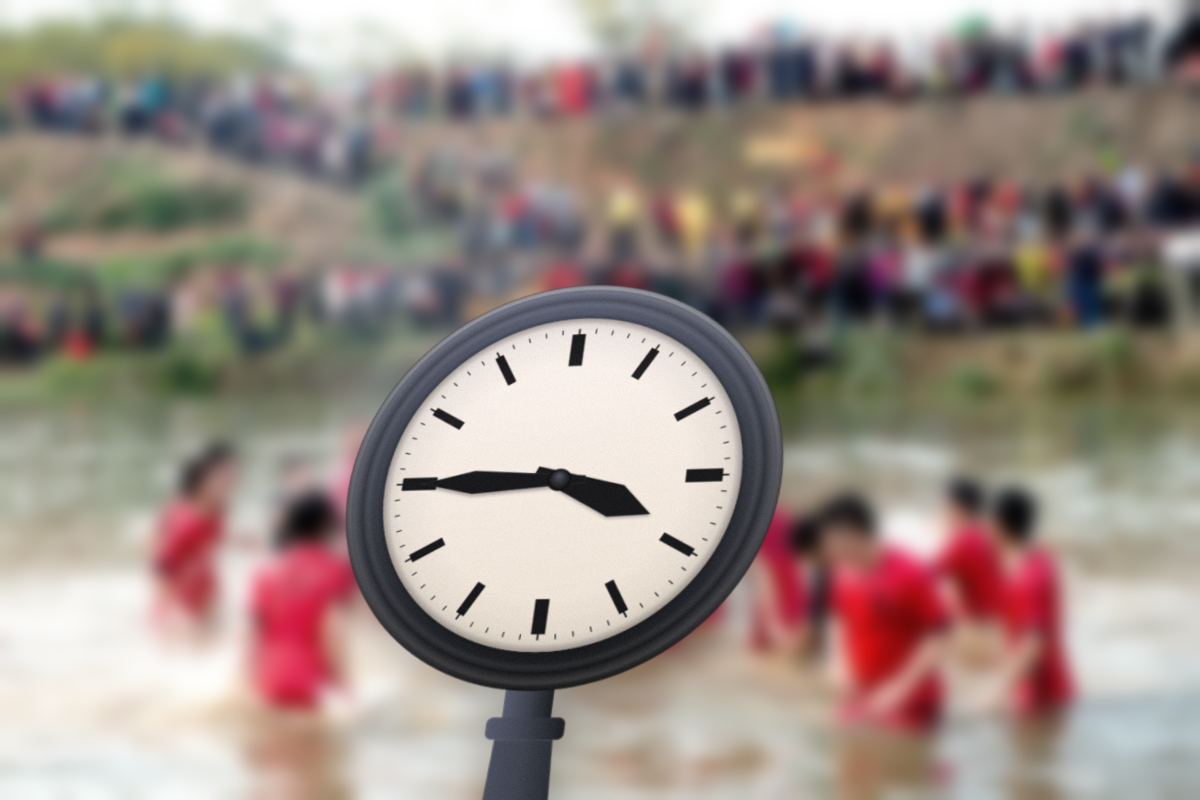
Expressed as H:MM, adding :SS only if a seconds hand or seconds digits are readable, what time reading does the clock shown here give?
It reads 3:45
